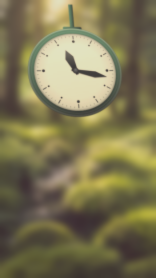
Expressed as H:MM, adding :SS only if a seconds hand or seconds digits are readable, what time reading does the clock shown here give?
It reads 11:17
